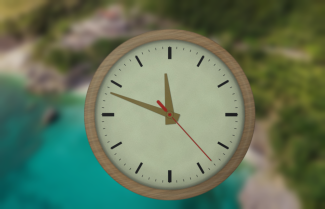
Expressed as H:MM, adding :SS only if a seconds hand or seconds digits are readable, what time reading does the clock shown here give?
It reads 11:48:23
